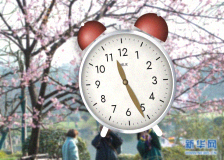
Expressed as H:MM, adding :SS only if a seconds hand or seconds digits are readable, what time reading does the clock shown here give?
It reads 11:26
